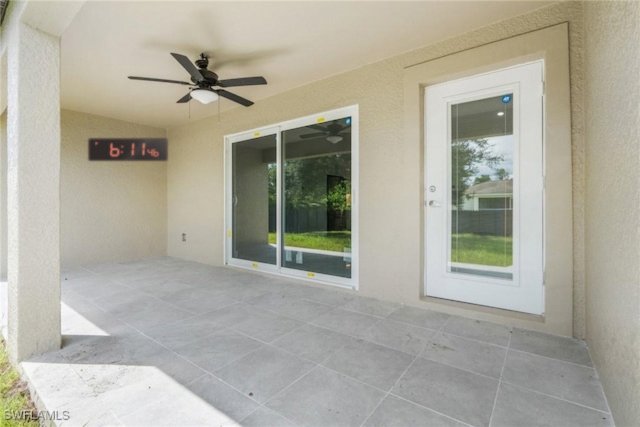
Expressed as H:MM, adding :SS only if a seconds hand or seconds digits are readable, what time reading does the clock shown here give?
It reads 6:11
